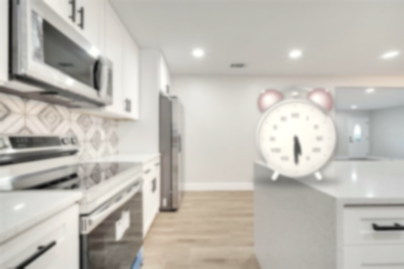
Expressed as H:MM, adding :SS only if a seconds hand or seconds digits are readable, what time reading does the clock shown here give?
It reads 5:30
